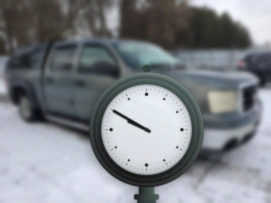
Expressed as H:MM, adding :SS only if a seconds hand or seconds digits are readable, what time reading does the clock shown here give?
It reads 9:50
